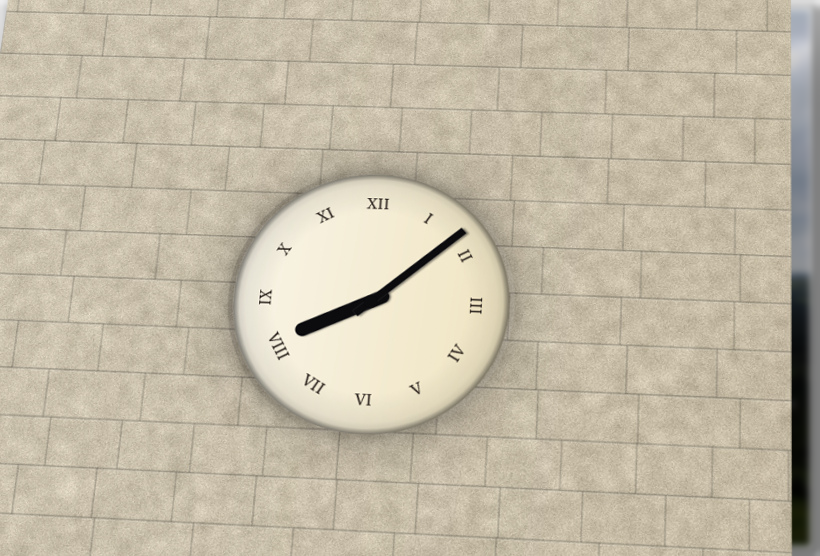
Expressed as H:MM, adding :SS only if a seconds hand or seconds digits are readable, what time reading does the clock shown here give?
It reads 8:08
